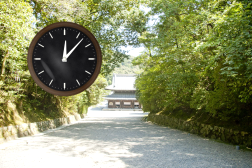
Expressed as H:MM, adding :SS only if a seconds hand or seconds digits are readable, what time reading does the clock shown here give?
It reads 12:07
